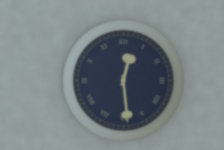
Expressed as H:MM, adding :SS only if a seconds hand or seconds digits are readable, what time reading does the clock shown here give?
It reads 12:29
